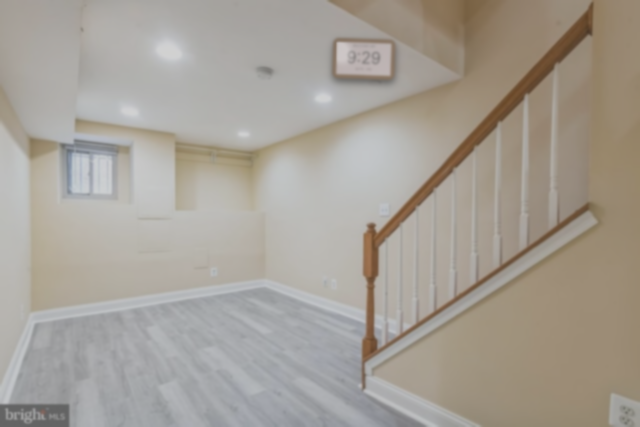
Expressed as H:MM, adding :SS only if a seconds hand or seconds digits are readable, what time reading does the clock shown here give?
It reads 9:29
